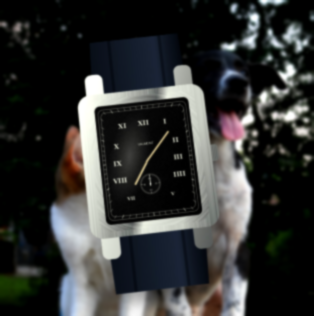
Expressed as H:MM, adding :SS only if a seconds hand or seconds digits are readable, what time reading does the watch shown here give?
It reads 7:07
